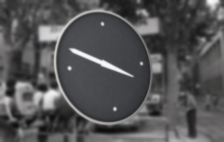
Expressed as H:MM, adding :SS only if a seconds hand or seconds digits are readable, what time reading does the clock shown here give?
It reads 3:49
